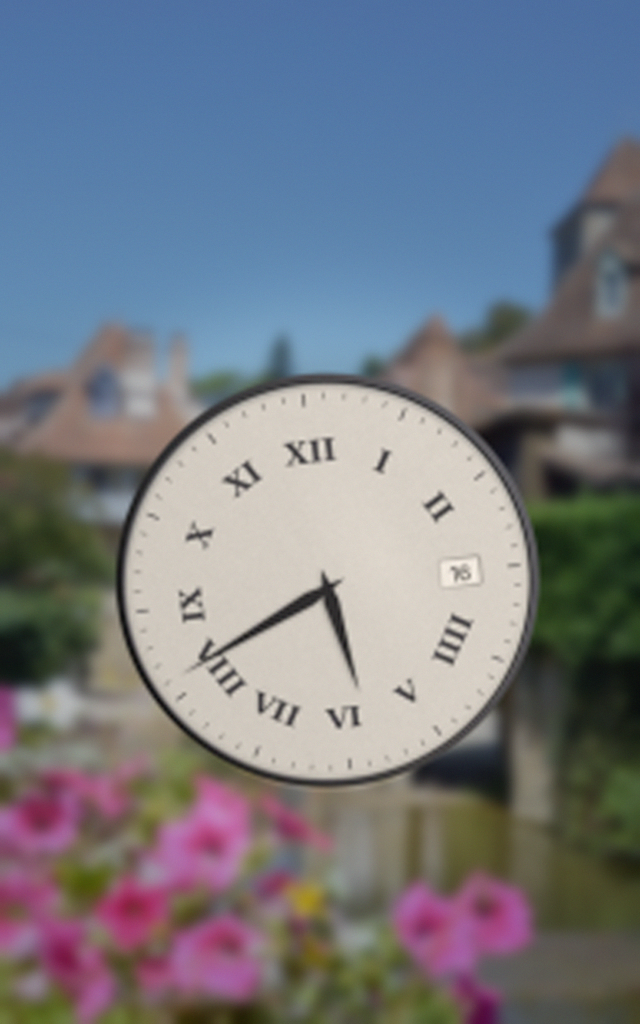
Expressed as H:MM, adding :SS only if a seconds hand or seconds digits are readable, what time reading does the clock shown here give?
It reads 5:41
